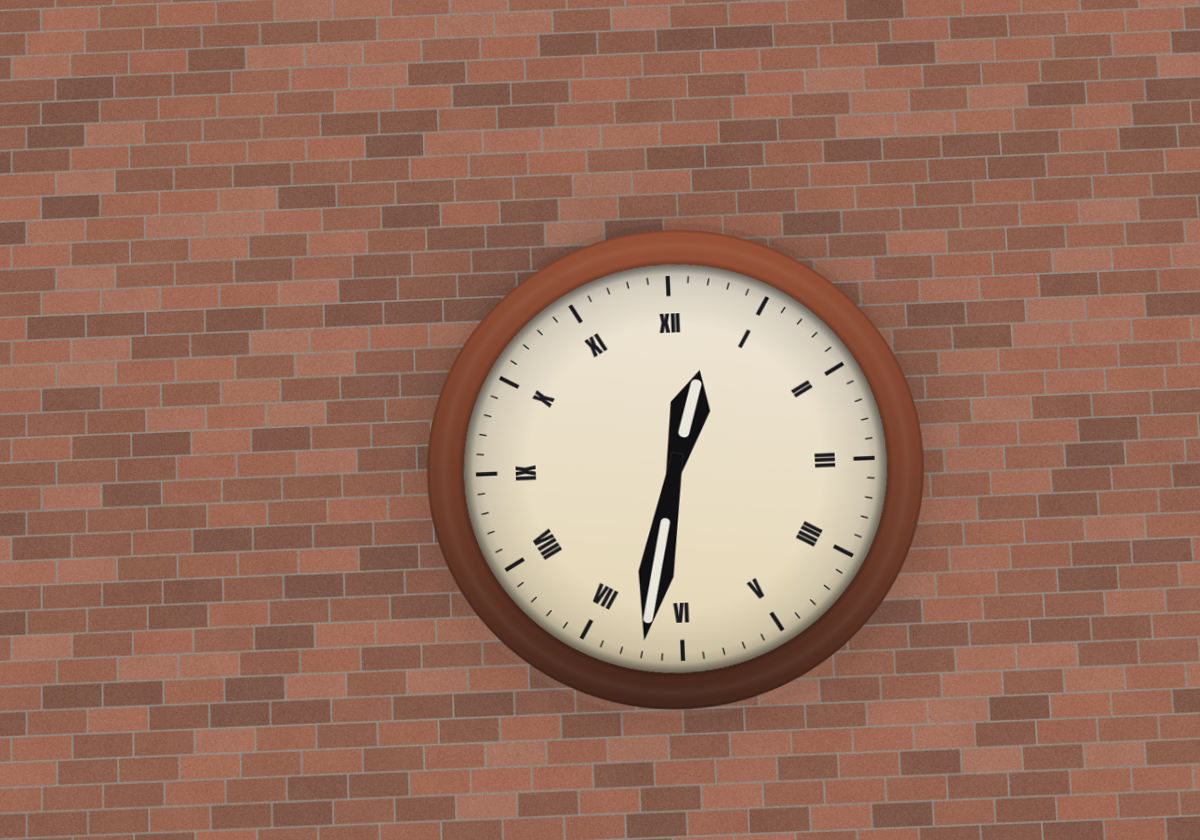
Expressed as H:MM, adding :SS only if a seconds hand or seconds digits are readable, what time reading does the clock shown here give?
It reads 12:32
